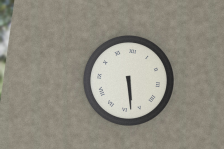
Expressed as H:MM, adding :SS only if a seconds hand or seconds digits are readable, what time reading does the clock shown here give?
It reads 5:28
